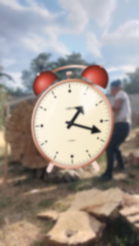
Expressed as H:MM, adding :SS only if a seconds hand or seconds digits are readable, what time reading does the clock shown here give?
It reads 1:18
